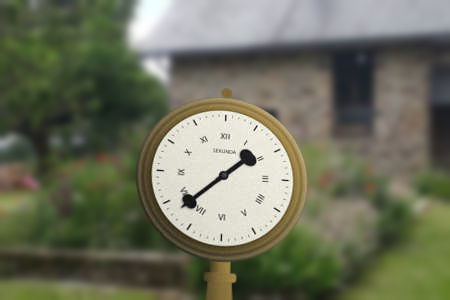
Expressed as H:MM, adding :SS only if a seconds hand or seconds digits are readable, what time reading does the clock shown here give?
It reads 1:38
